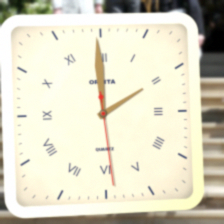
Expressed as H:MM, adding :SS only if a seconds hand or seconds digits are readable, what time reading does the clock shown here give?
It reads 1:59:29
